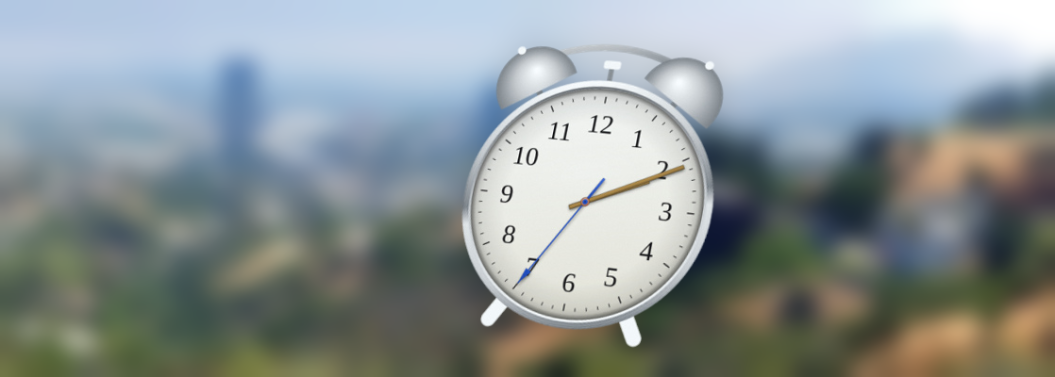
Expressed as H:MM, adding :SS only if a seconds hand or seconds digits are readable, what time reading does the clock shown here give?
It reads 2:10:35
